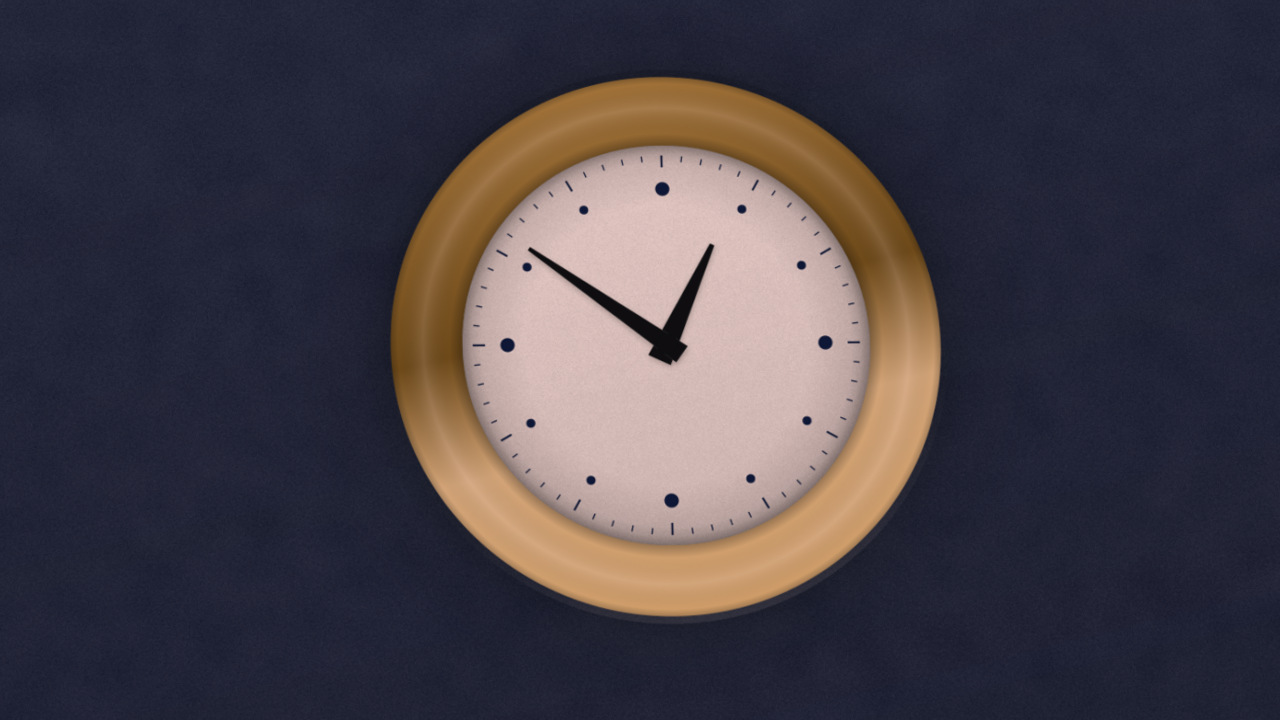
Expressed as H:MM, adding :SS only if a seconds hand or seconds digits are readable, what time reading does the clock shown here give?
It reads 12:51
